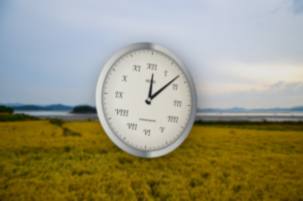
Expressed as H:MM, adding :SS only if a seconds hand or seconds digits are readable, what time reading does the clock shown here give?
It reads 12:08
